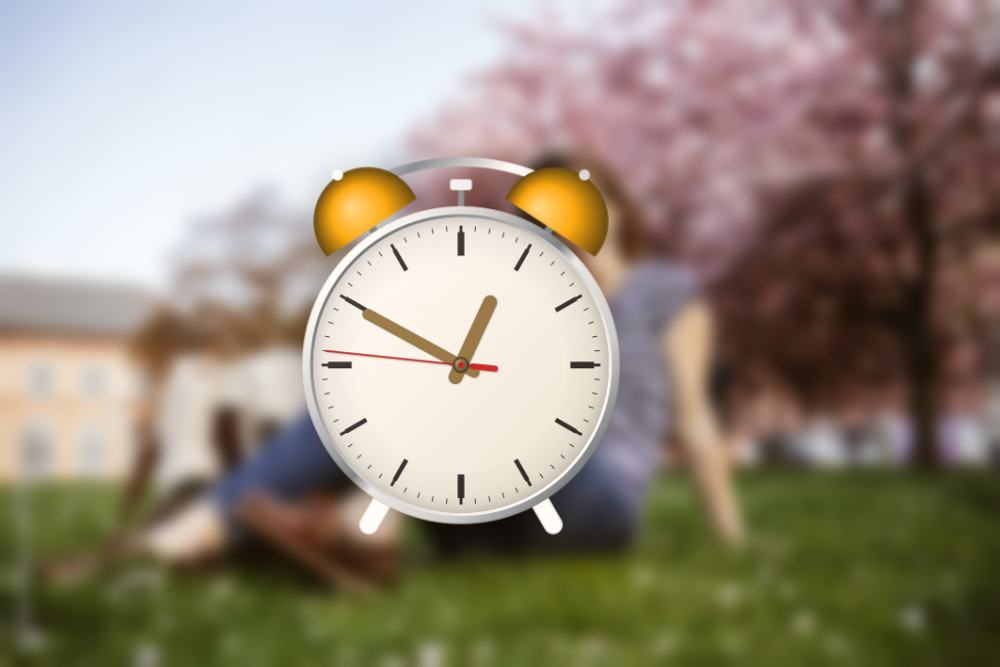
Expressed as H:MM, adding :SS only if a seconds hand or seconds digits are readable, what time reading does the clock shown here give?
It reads 12:49:46
